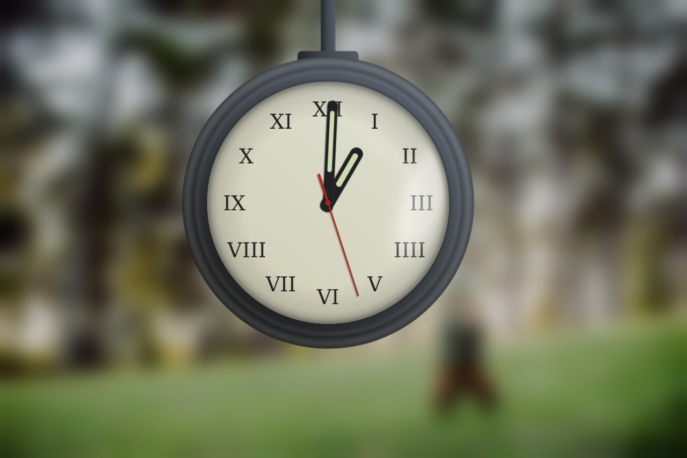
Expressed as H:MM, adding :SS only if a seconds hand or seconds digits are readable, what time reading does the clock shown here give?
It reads 1:00:27
